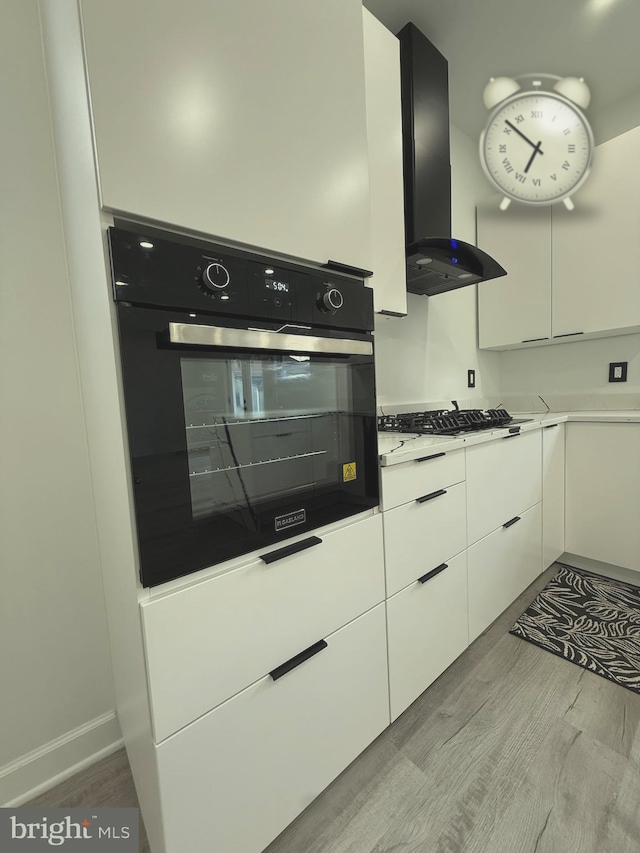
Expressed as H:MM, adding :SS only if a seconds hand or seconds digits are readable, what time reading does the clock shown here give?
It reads 6:52
